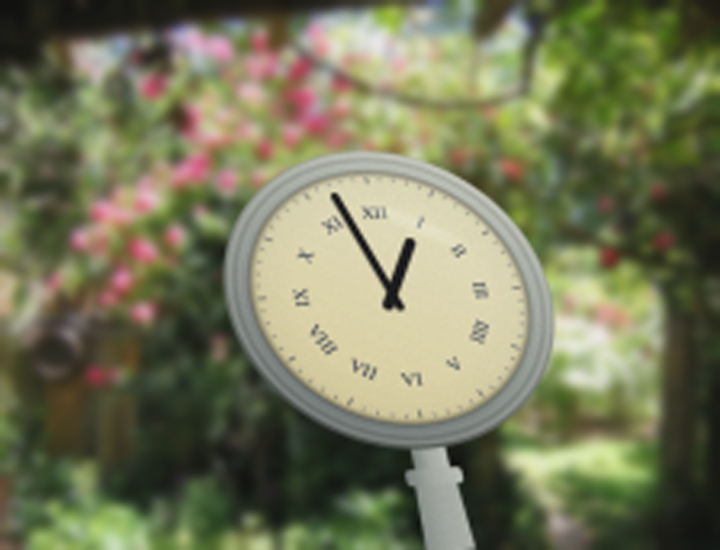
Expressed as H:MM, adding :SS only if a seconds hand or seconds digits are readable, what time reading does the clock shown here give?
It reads 12:57
